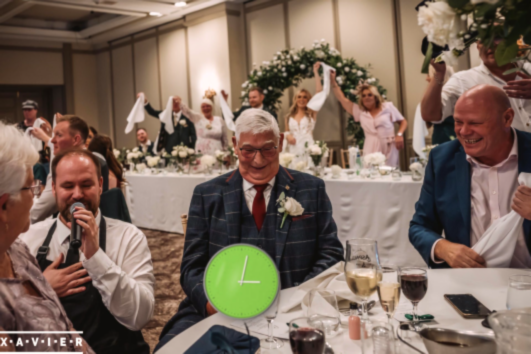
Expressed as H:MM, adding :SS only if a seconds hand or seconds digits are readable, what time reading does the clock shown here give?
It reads 3:02
